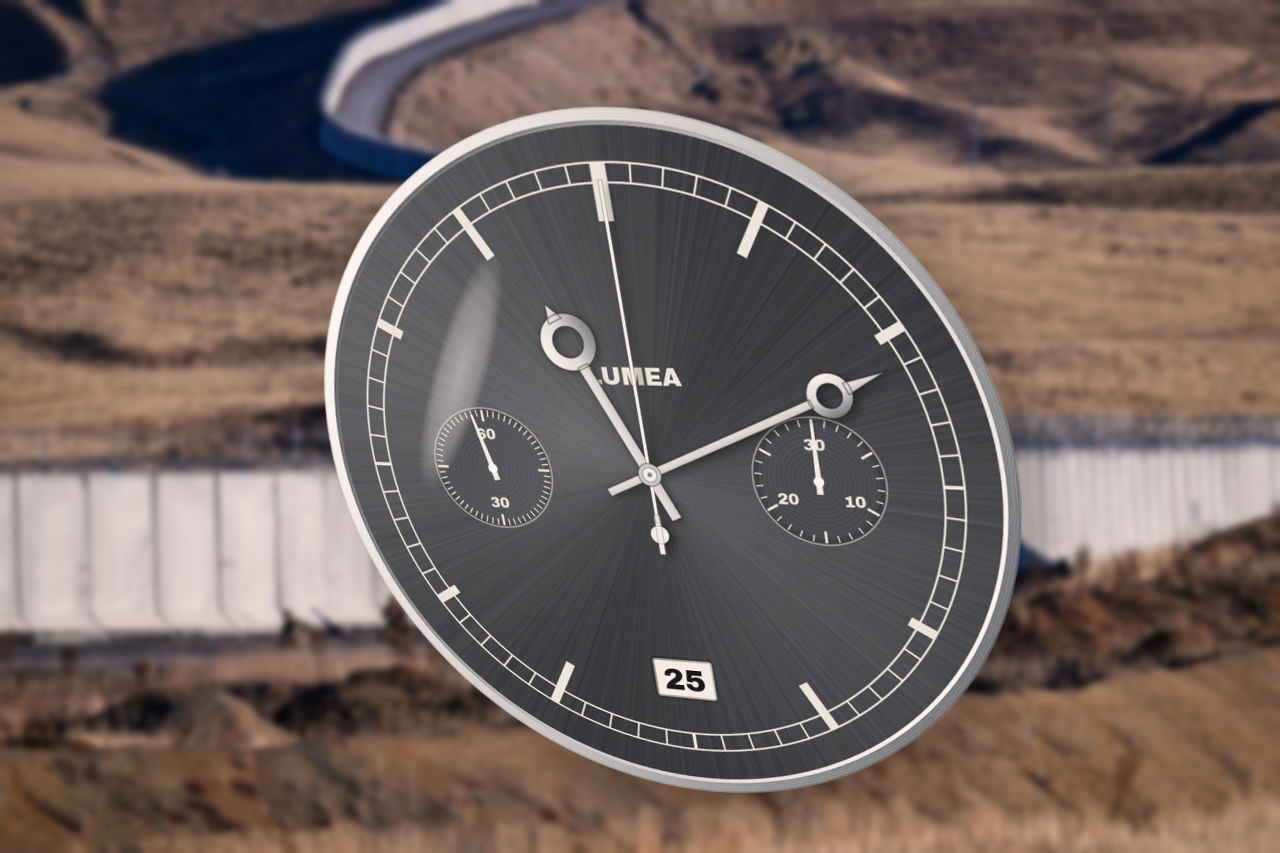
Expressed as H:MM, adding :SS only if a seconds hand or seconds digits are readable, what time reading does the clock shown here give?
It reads 11:10:58
